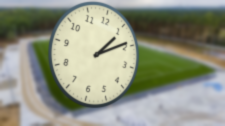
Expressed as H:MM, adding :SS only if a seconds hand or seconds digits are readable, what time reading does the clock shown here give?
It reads 1:09
